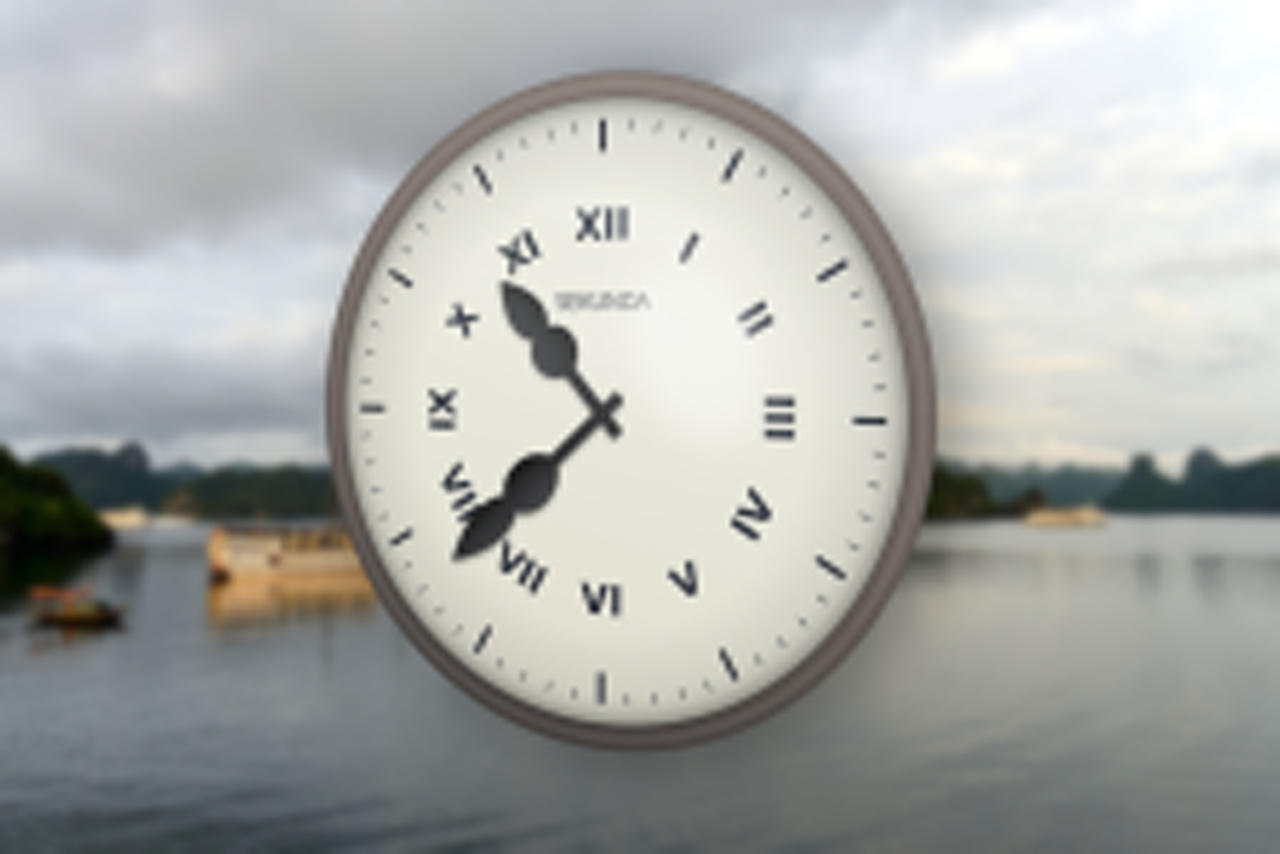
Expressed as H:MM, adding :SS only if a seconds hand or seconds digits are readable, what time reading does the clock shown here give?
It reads 10:38
